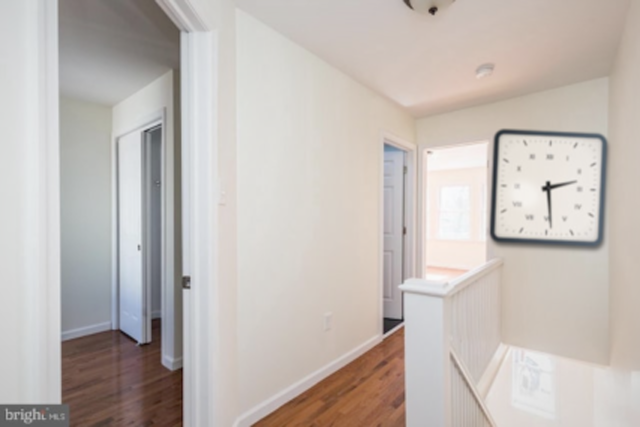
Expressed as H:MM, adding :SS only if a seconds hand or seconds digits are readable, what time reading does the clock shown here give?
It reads 2:29
